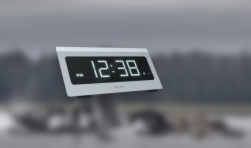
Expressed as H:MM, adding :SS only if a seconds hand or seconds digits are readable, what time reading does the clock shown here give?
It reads 12:38
